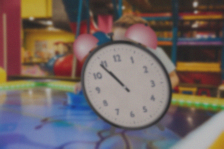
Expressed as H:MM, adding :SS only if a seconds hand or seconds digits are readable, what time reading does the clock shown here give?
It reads 10:54
